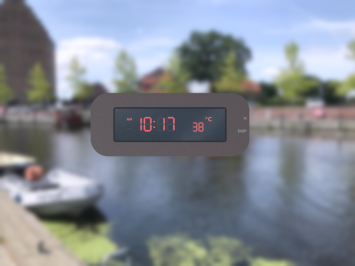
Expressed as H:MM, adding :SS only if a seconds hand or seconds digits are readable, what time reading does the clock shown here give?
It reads 10:17
